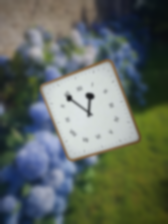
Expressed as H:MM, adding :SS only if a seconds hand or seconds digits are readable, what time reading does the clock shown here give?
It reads 12:54
